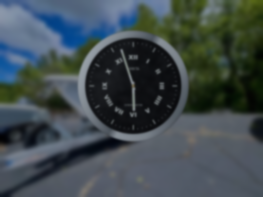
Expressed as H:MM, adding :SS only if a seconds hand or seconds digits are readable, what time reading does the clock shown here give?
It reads 5:57
